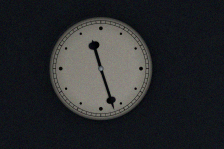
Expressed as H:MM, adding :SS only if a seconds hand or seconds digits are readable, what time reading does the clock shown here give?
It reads 11:27
